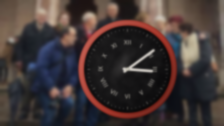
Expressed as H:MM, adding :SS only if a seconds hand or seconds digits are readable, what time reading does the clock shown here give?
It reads 3:09
